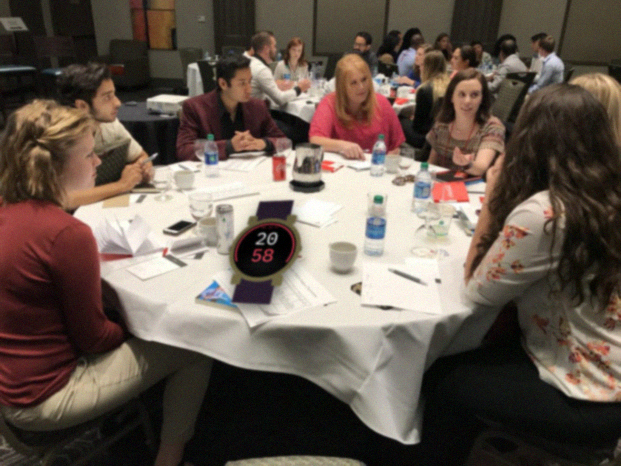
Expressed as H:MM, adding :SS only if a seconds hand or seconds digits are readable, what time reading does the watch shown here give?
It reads 20:58
